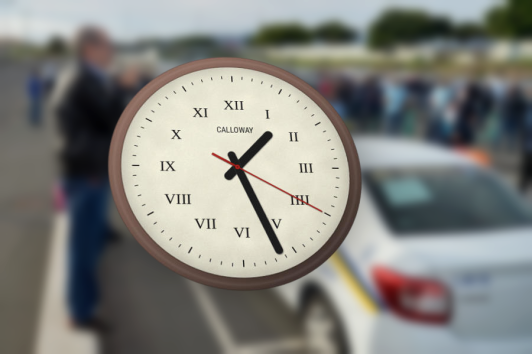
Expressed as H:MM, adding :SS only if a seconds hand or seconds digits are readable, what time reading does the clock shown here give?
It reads 1:26:20
